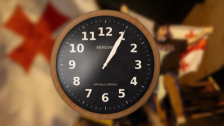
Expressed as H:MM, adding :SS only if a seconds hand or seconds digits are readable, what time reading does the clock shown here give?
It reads 1:05
